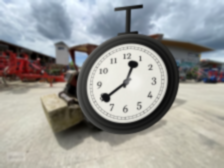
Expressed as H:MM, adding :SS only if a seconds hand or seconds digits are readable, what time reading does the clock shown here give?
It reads 12:39
